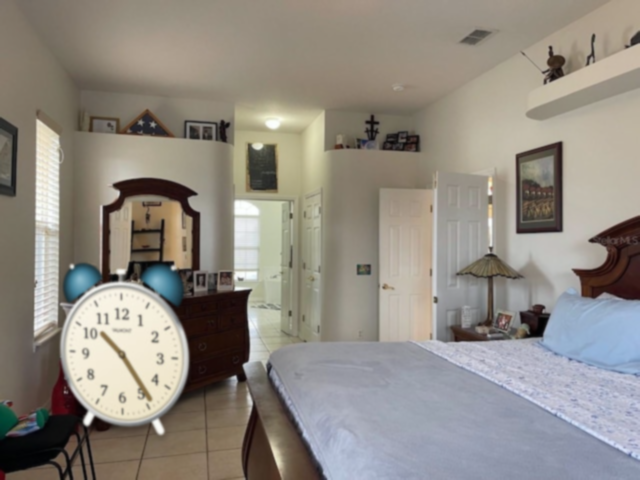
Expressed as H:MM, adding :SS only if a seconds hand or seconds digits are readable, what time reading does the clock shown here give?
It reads 10:24
